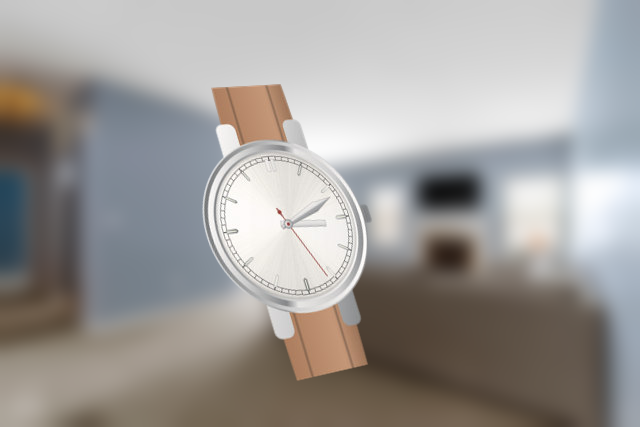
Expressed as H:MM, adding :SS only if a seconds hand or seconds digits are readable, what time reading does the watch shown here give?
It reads 3:11:26
